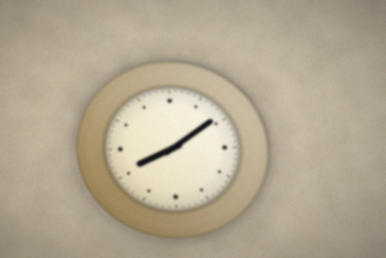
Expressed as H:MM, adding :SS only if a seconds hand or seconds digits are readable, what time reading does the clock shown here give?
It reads 8:09
